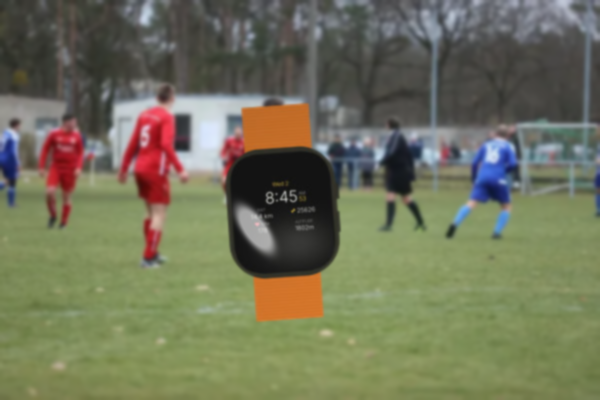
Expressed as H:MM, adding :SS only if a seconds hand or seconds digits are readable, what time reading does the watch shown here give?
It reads 8:45
